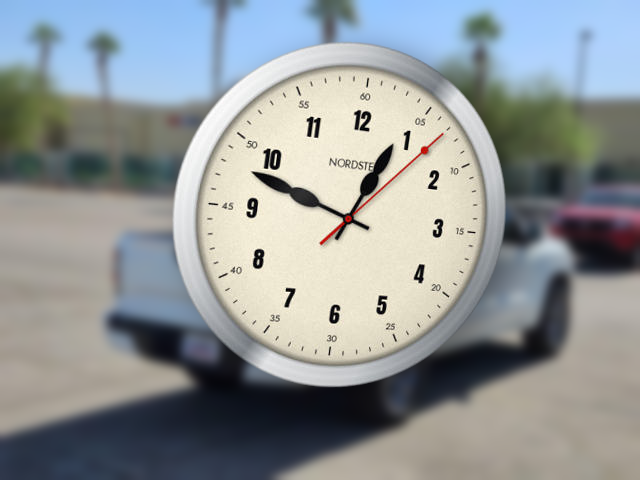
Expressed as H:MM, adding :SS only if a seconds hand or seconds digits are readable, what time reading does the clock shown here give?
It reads 12:48:07
